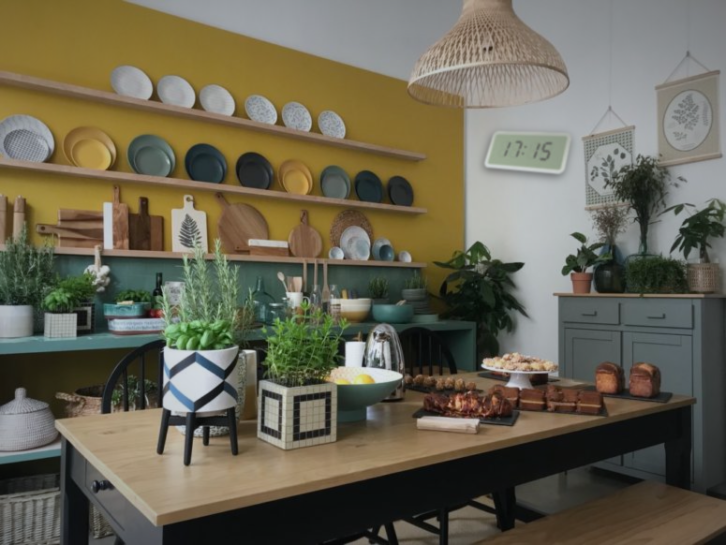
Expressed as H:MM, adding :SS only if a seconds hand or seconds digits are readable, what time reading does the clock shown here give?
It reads 17:15
